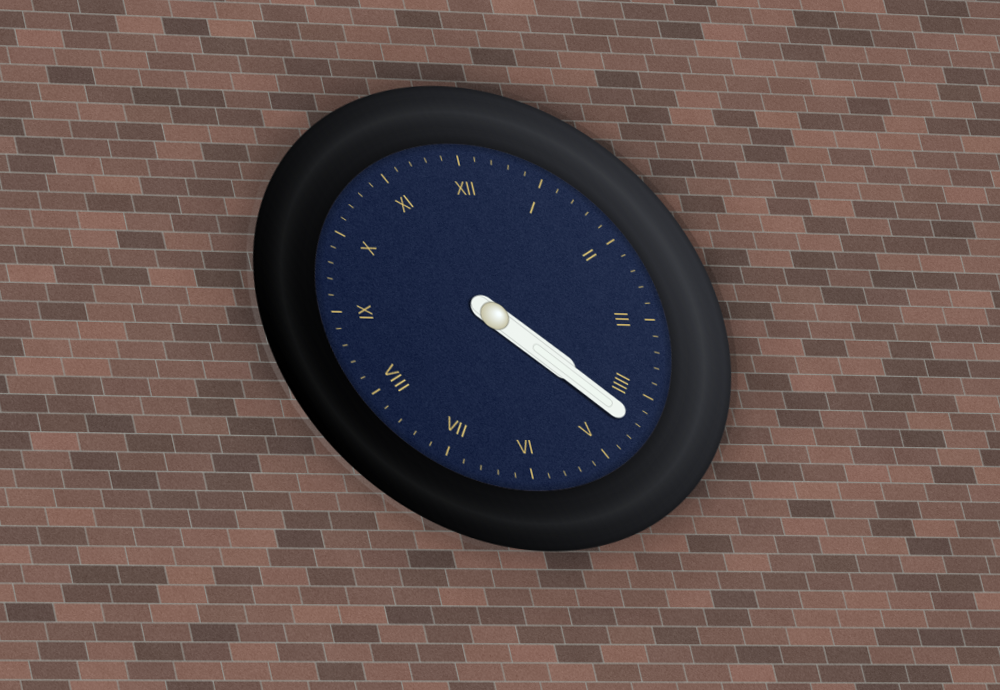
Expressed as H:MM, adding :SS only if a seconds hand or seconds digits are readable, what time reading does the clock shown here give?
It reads 4:22
